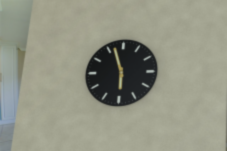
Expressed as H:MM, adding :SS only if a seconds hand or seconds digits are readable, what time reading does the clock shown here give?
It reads 5:57
